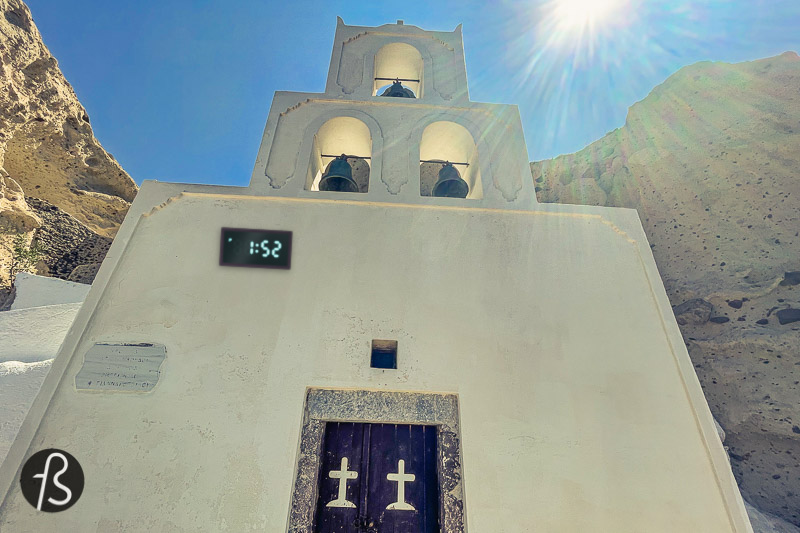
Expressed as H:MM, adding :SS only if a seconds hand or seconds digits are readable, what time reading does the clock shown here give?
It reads 1:52
